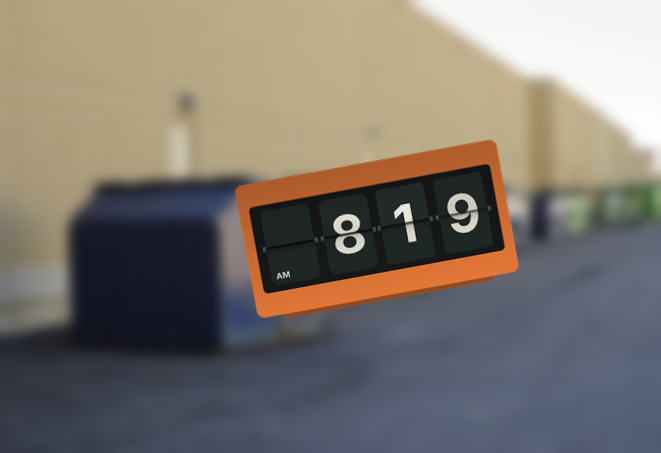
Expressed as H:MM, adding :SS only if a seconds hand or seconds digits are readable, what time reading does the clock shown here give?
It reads 8:19
